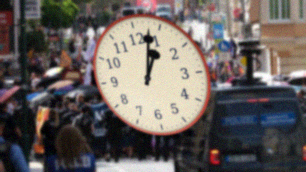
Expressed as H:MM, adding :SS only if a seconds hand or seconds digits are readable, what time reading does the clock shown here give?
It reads 1:03
